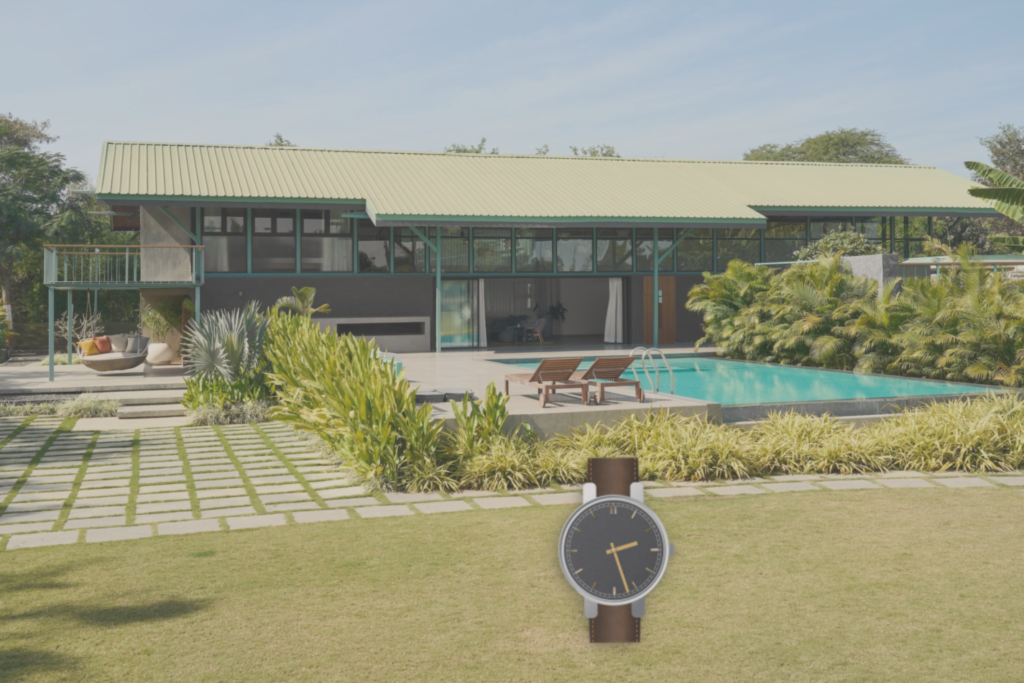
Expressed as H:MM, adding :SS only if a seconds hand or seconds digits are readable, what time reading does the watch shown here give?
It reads 2:27
